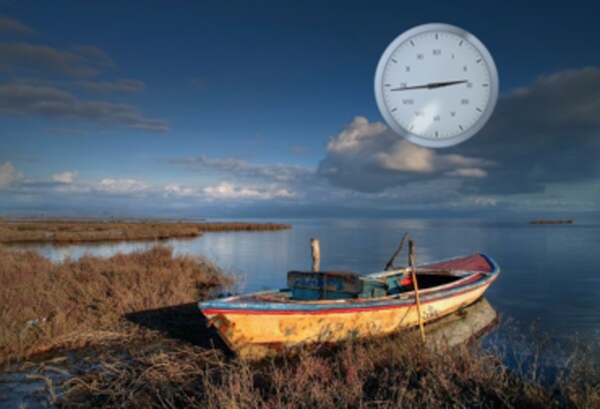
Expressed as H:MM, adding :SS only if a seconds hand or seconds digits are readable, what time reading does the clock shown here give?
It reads 2:44
